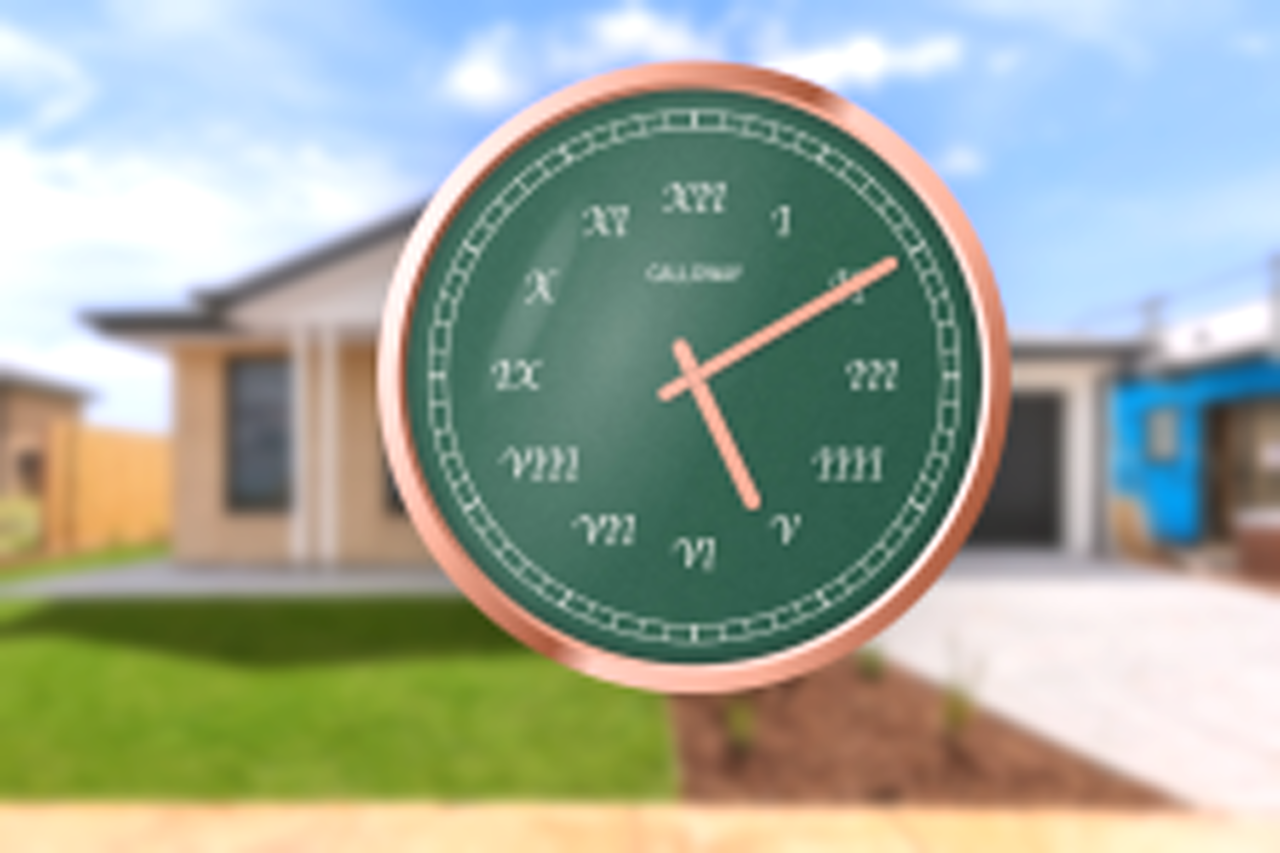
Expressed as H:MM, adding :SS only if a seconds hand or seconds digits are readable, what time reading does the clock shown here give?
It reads 5:10
